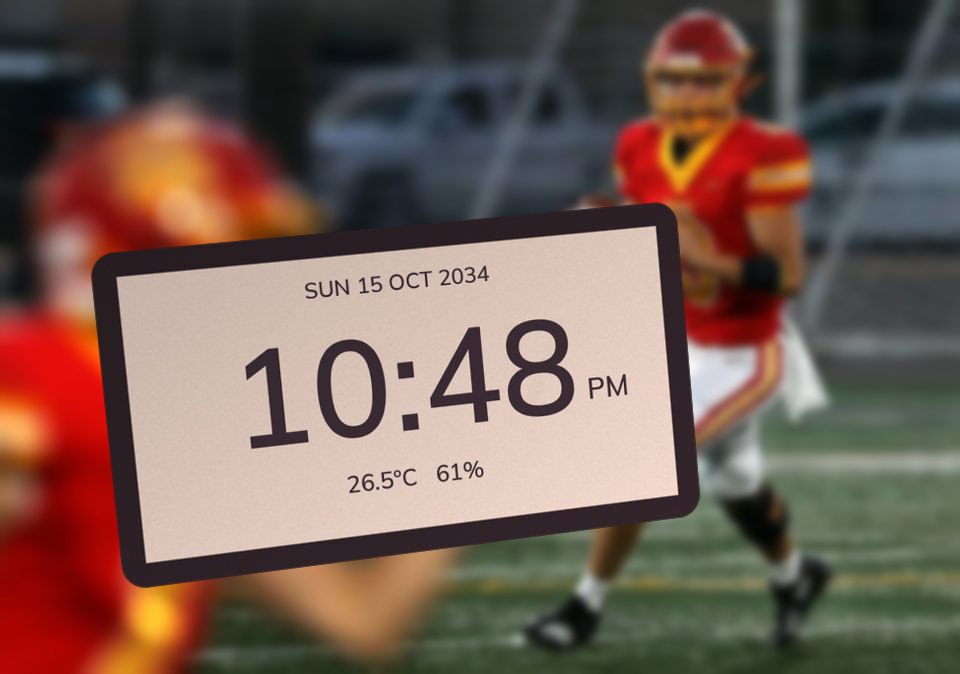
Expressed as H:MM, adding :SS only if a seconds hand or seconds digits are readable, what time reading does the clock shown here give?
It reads 10:48
